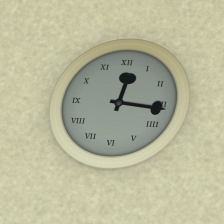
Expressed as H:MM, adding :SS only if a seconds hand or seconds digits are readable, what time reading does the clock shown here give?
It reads 12:16
